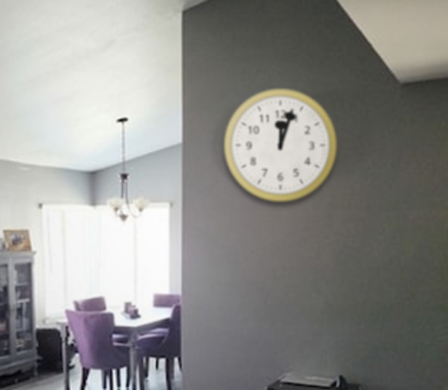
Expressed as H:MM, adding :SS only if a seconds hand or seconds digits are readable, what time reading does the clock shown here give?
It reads 12:03
